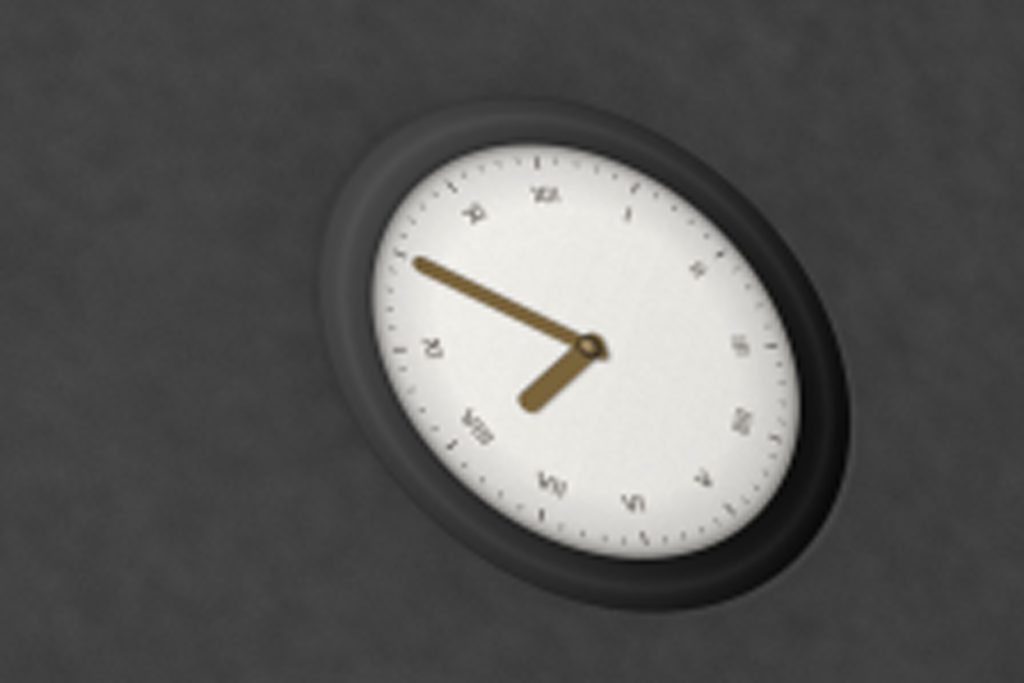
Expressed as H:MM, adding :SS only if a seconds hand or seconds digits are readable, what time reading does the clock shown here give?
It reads 7:50
